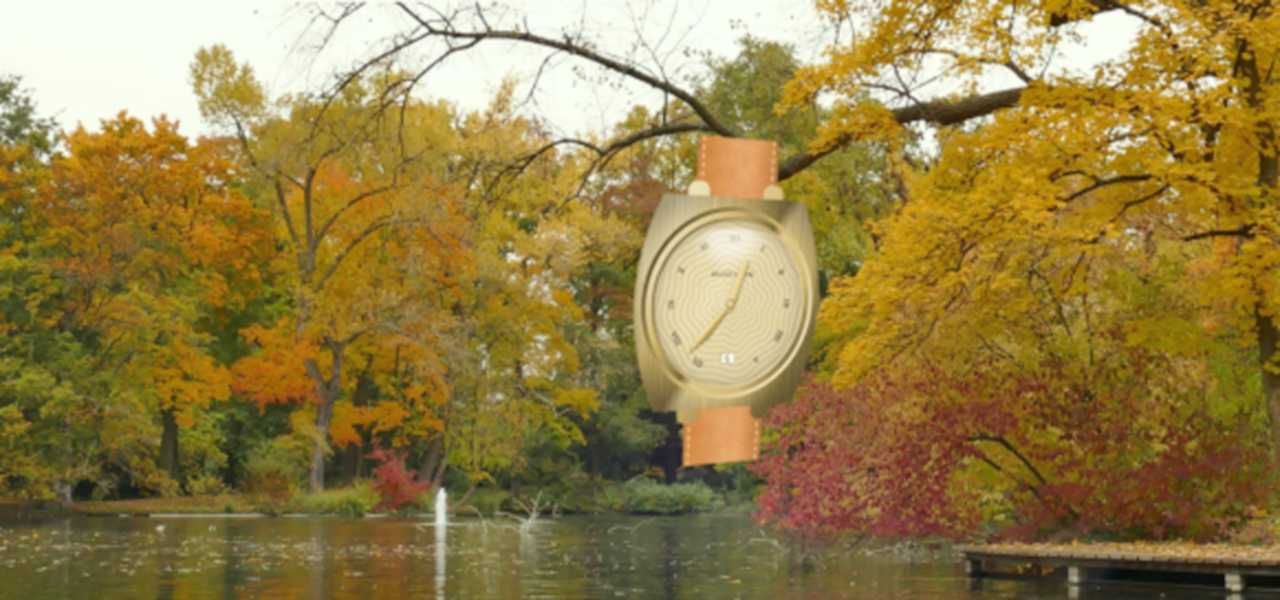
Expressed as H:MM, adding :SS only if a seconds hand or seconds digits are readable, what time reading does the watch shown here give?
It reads 12:37
